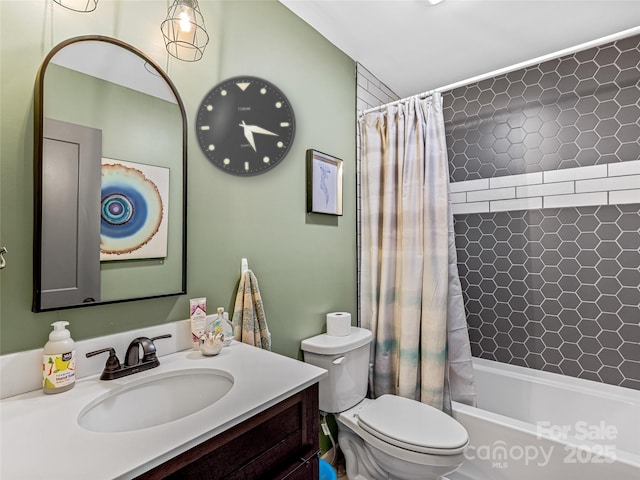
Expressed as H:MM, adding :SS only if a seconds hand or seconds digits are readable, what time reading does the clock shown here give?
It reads 5:18
